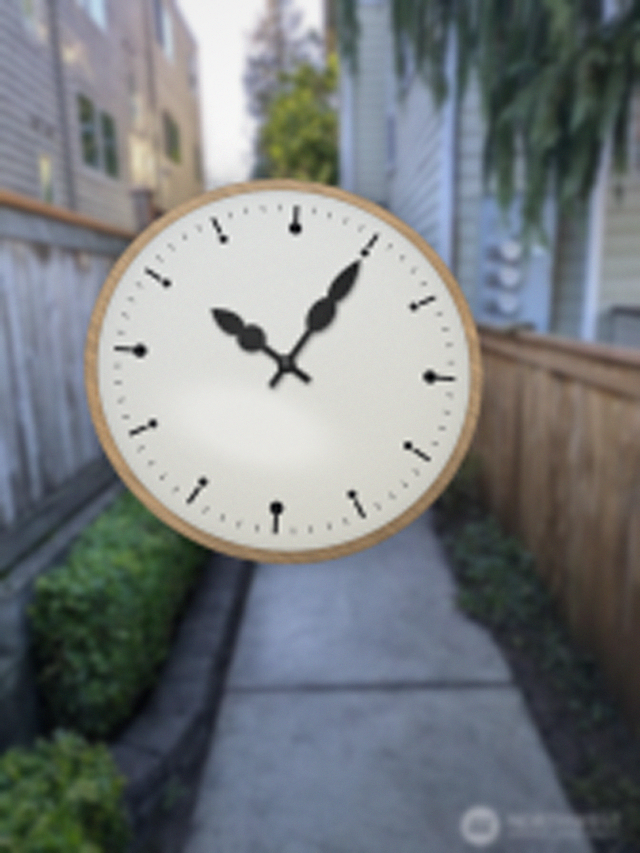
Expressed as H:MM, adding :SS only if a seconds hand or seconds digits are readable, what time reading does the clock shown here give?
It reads 10:05
